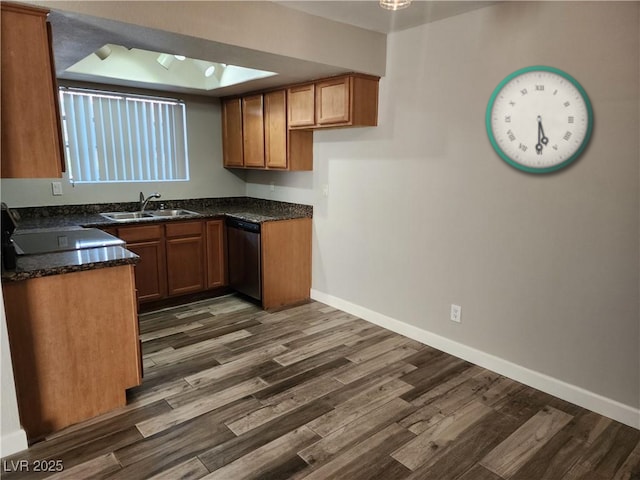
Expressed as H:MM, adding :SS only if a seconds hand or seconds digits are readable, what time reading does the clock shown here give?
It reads 5:30
